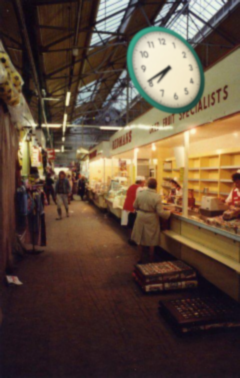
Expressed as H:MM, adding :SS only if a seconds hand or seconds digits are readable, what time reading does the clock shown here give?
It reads 7:41
